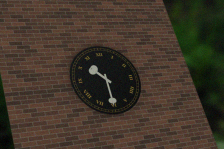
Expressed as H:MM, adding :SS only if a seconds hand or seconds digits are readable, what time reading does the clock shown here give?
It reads 10:30
